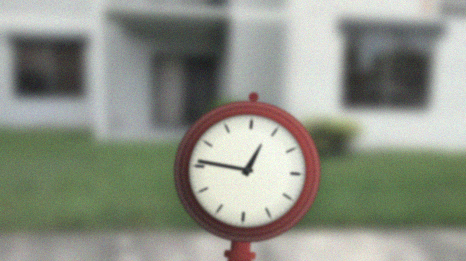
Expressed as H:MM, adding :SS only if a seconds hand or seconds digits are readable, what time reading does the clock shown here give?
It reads 12:46
